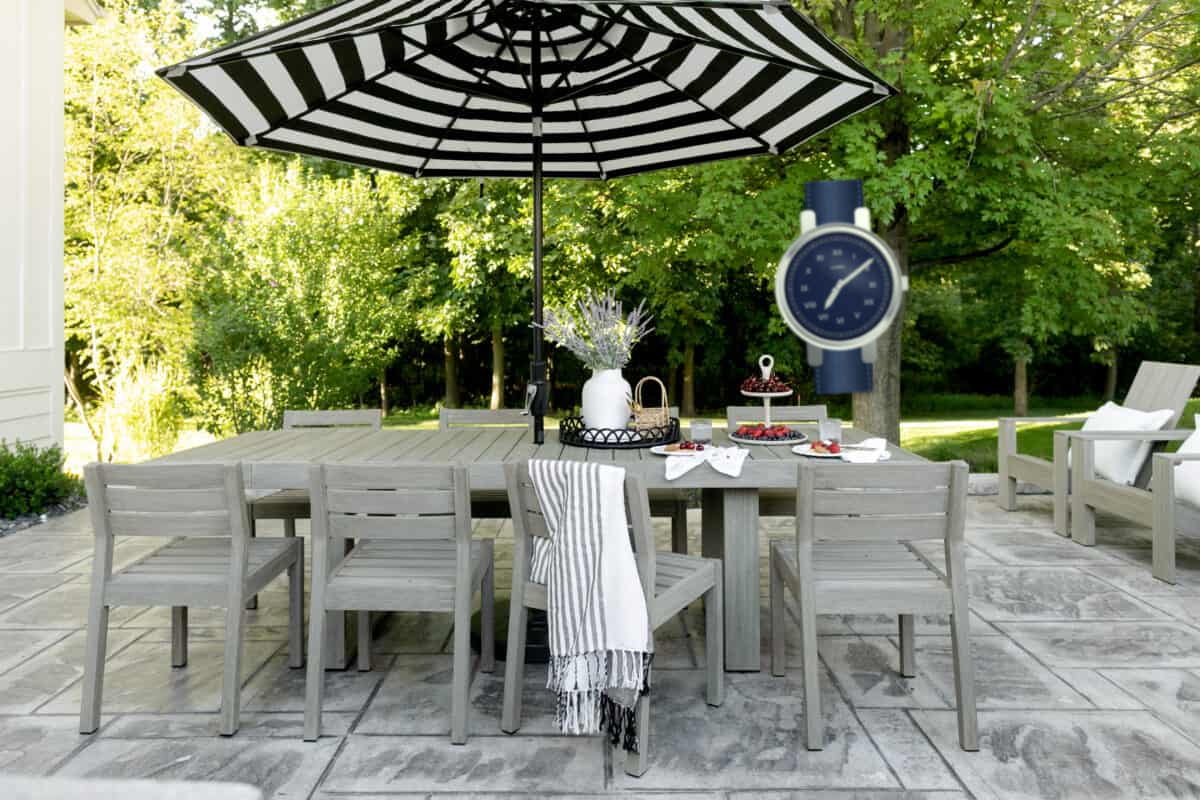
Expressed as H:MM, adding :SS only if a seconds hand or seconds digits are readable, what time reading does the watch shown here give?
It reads 7:09
